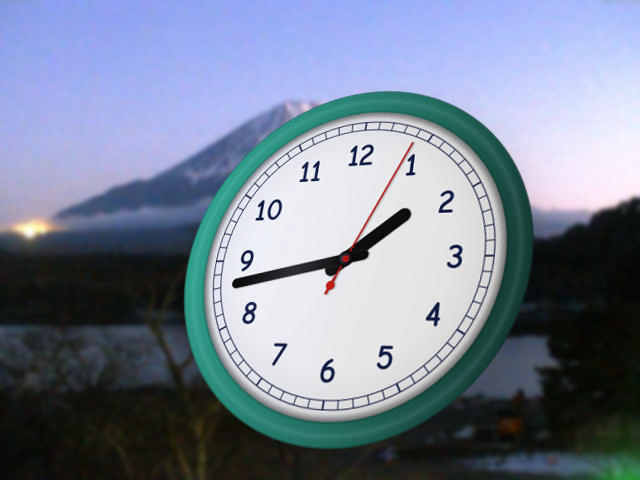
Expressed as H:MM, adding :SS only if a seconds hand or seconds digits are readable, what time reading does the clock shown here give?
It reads 1:43:04
